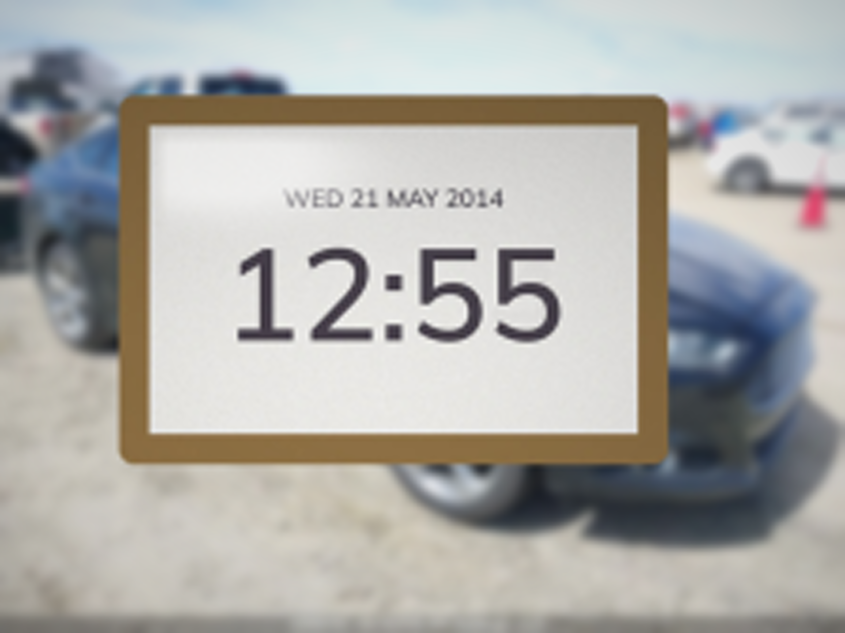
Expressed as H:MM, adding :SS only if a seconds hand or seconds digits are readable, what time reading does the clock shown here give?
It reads 12:55
